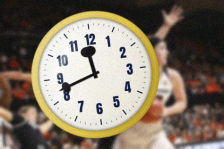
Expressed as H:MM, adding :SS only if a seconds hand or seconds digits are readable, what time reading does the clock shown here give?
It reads 11:42
